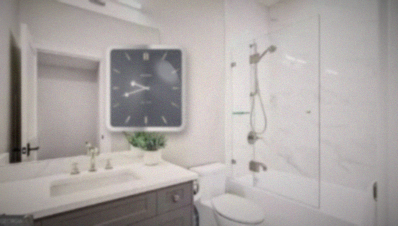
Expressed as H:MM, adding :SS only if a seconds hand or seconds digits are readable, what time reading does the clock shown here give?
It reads 9:42
